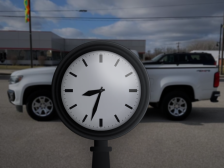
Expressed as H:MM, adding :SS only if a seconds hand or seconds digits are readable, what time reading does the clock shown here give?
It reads 8:33
